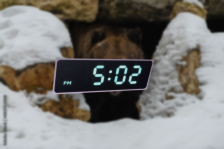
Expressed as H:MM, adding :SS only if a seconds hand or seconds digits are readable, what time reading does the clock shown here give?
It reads 5:02
